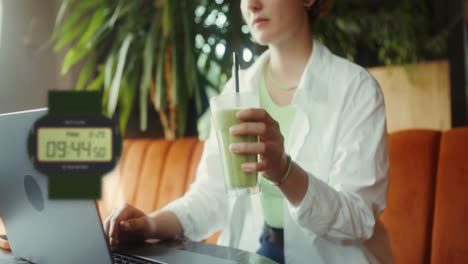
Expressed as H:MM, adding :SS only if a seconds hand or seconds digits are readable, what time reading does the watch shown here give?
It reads 9:44
